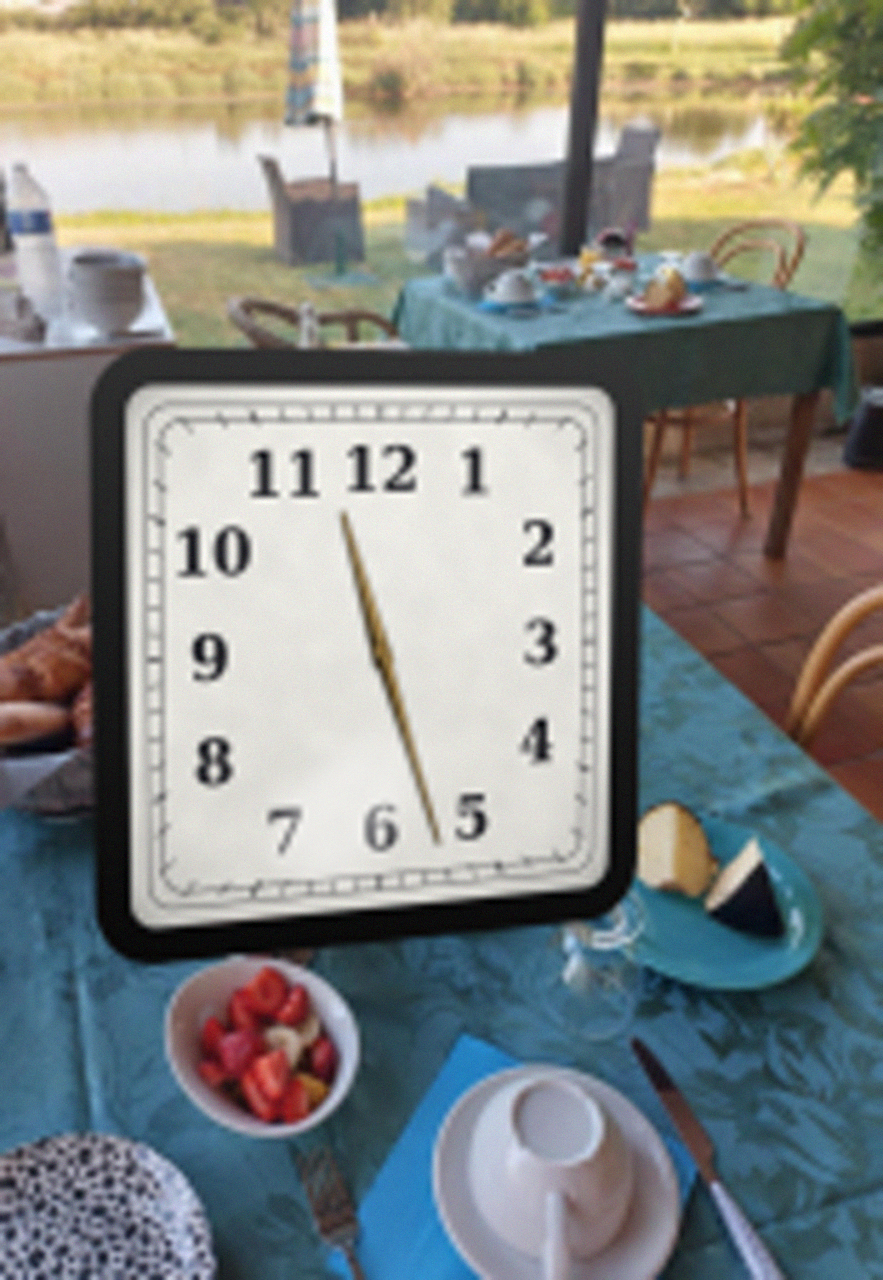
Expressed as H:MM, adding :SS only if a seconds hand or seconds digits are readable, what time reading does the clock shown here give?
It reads 11:27
